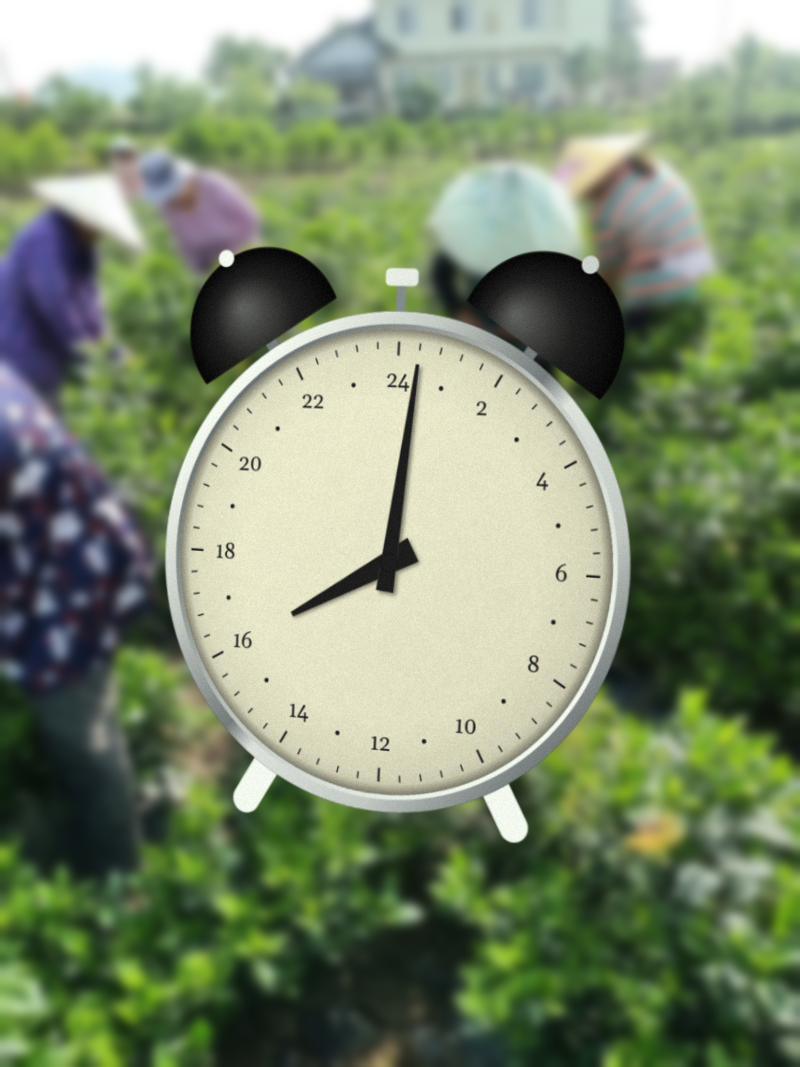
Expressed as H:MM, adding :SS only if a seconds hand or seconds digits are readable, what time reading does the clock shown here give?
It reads 16:01
